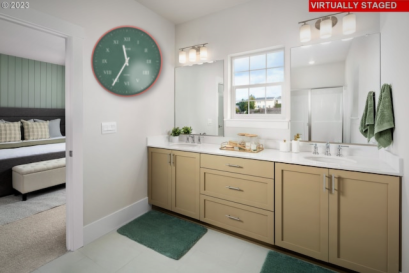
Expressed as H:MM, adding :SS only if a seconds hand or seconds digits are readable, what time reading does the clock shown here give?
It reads 11:35
